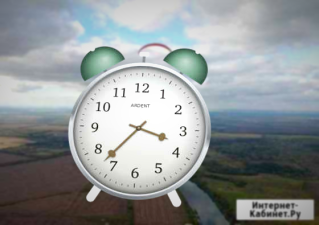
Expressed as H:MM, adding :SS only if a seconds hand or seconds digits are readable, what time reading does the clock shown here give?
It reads 3:37
